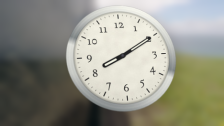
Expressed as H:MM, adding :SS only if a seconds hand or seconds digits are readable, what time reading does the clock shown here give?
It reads 8:10
